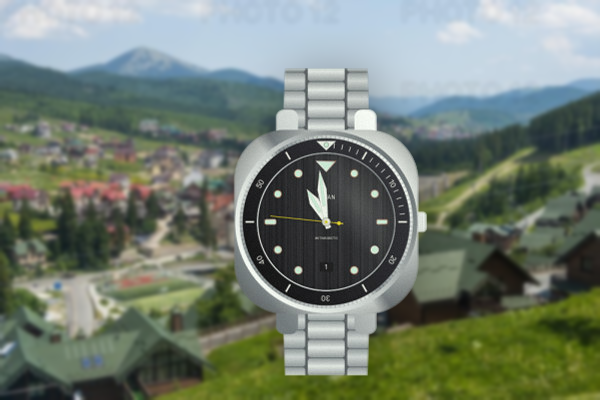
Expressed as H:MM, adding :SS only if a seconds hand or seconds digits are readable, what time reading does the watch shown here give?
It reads 10:58:46
